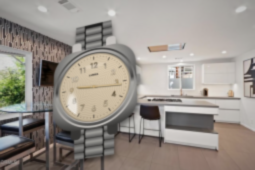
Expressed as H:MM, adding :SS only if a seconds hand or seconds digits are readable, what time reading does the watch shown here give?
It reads 9:16
